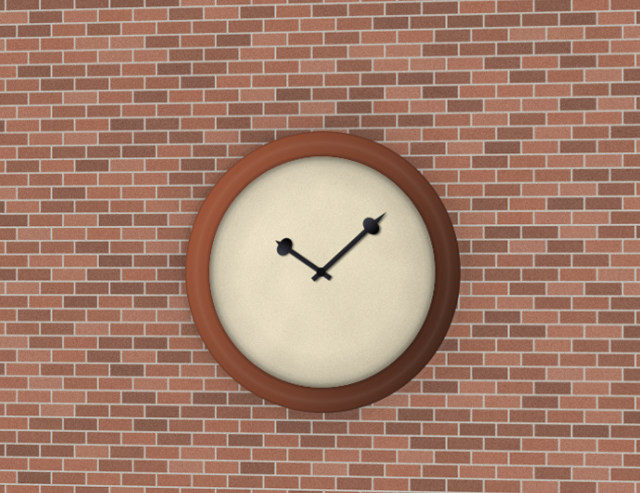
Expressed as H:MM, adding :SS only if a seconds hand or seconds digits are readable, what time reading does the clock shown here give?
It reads 10:08
